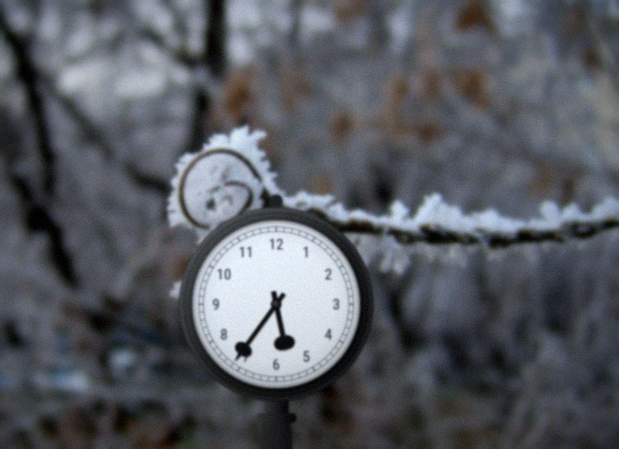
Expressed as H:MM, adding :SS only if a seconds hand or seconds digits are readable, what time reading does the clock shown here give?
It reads 5:36
